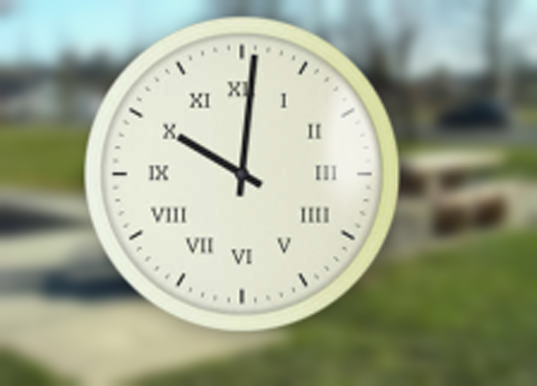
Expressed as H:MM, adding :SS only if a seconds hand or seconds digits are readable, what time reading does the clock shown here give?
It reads 10:01
